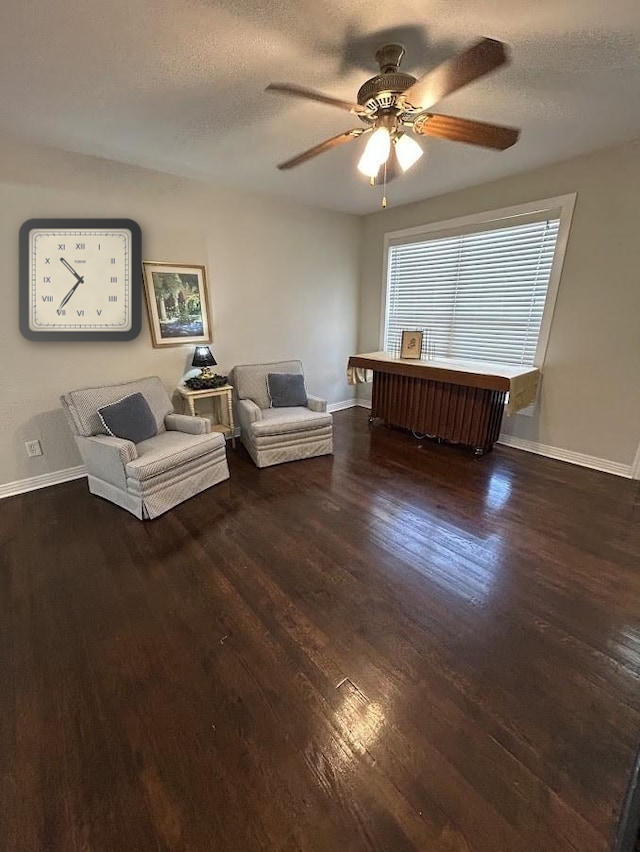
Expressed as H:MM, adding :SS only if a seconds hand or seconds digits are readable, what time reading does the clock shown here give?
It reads 10:36
